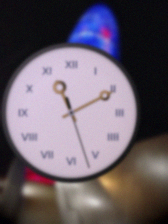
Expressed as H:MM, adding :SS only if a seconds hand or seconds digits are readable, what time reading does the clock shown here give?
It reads 11:10:27
